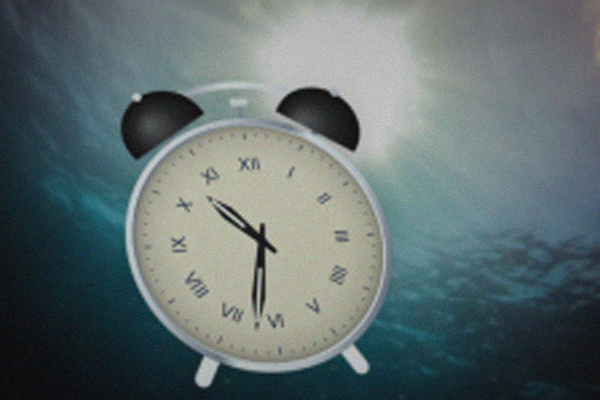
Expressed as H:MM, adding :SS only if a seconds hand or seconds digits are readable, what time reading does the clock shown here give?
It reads 10:32
